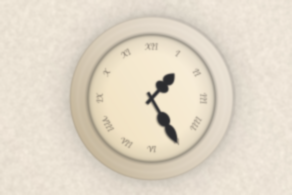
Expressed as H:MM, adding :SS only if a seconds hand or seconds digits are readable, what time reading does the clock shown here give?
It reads 1:25
